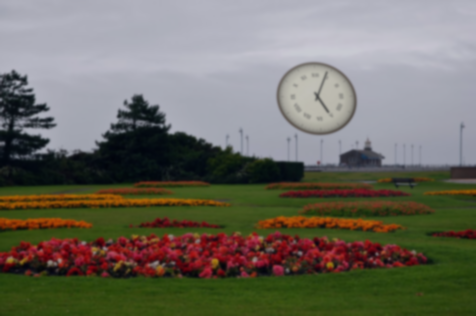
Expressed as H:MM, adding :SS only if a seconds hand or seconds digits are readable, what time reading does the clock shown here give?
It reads 5:04
